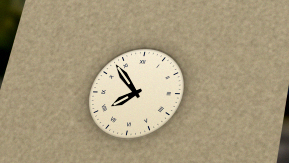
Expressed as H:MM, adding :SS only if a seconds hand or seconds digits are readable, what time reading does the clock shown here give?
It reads 7:53
